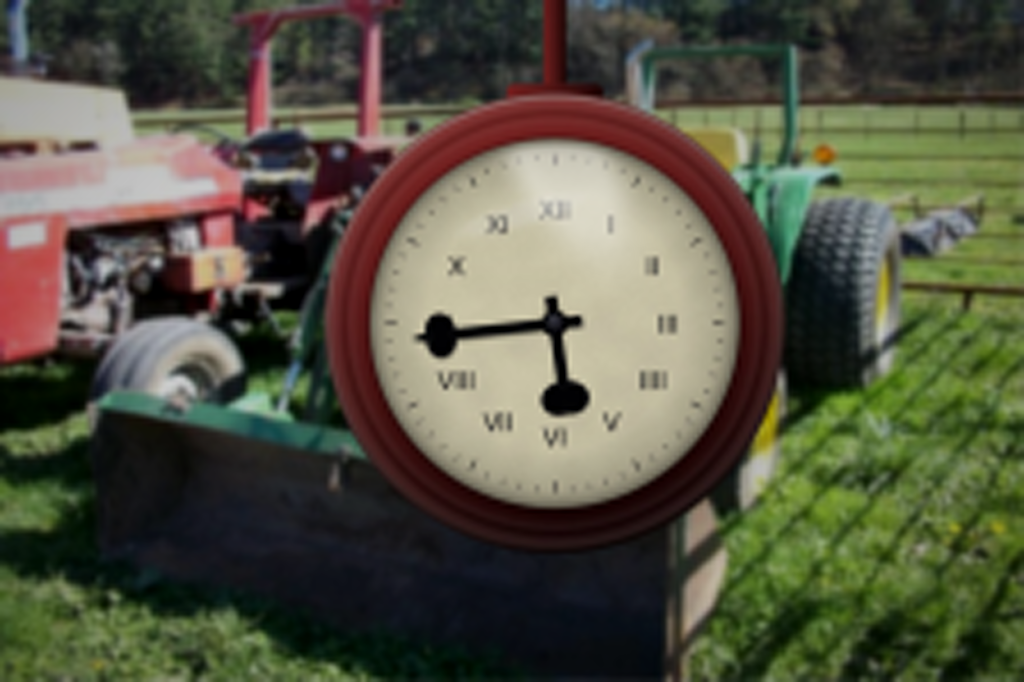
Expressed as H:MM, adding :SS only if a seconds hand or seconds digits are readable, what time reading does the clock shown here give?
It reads 5:44
